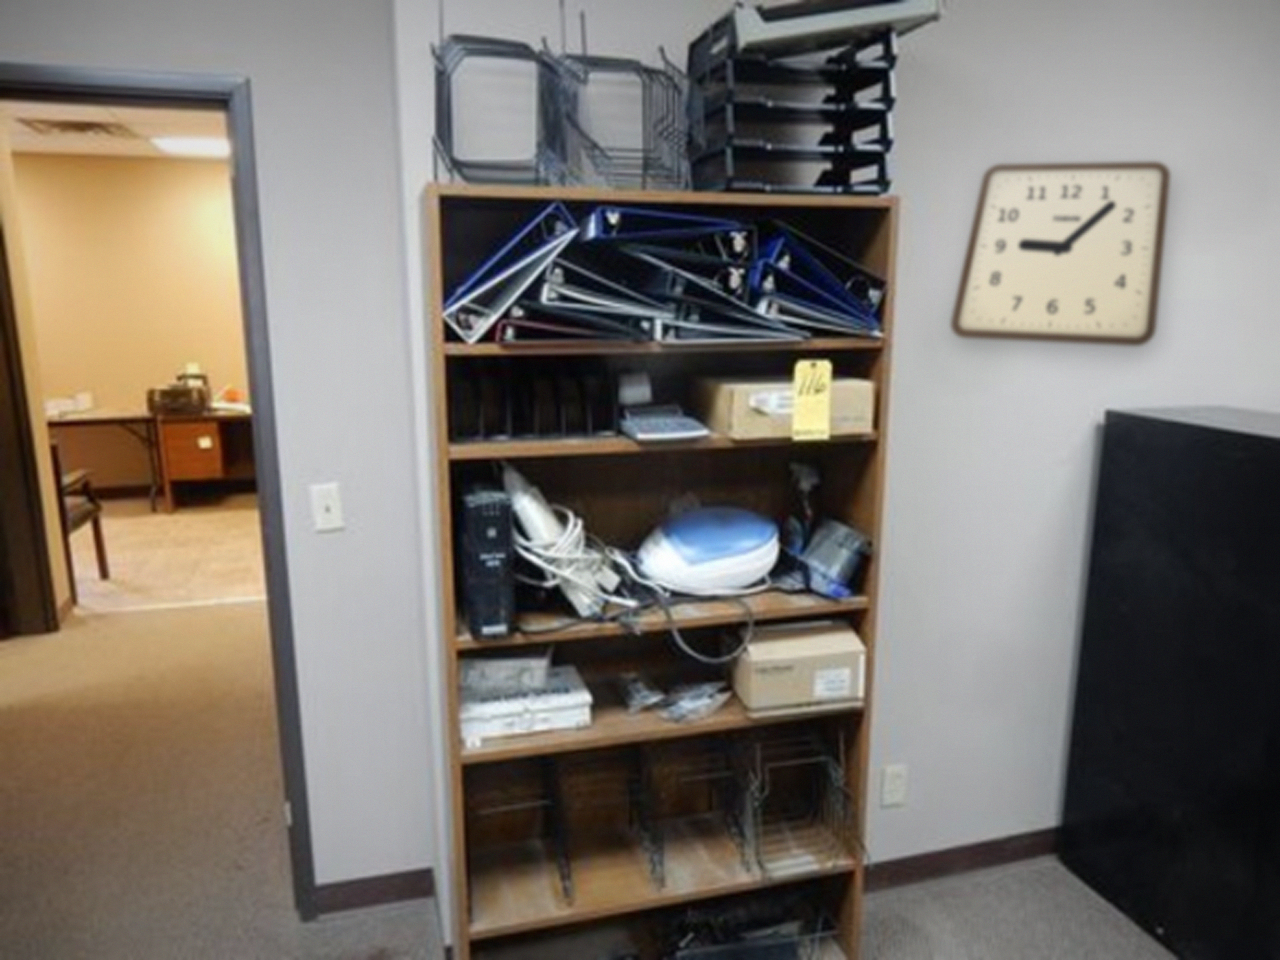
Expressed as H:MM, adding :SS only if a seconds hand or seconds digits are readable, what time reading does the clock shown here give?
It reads 9:07
